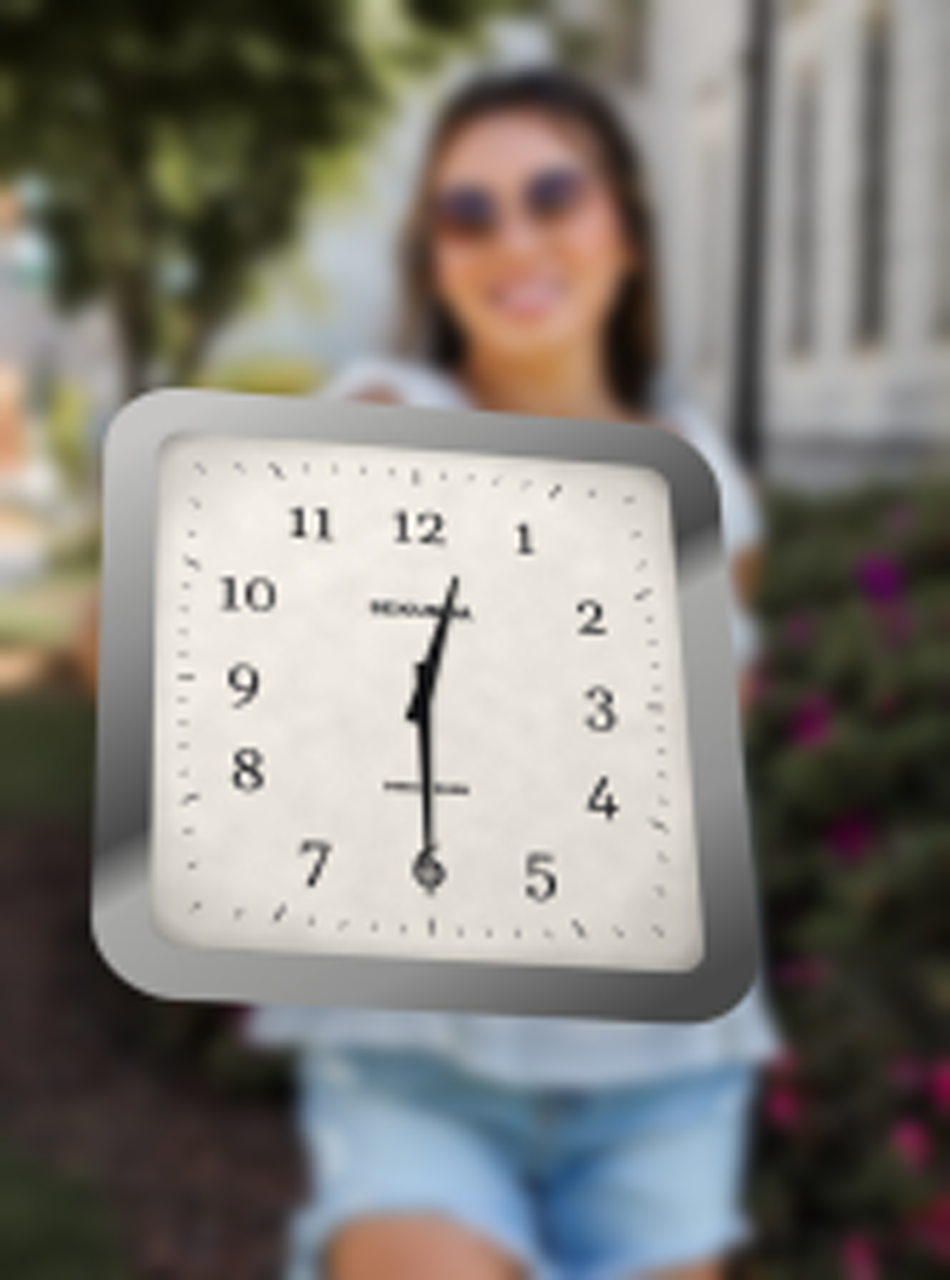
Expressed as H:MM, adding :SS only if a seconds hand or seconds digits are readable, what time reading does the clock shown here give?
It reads 12:30
